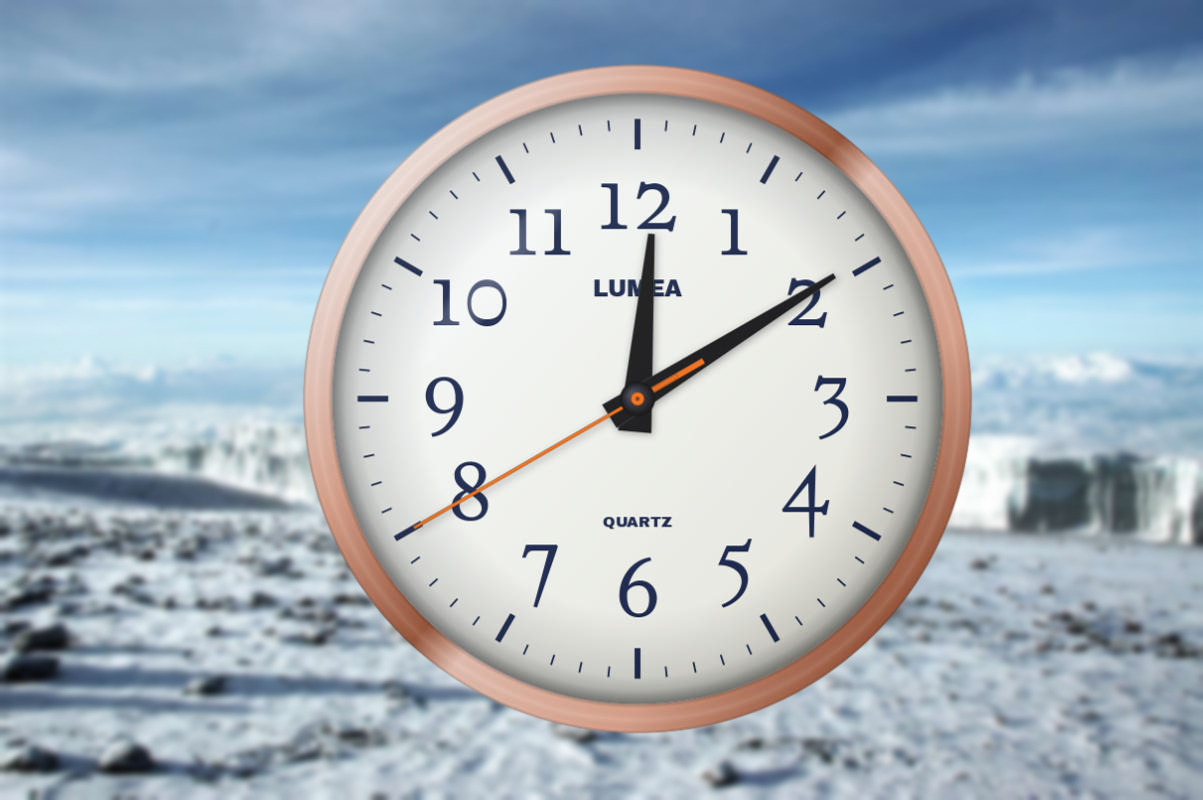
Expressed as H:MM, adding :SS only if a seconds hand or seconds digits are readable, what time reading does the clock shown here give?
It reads 12:09:40
